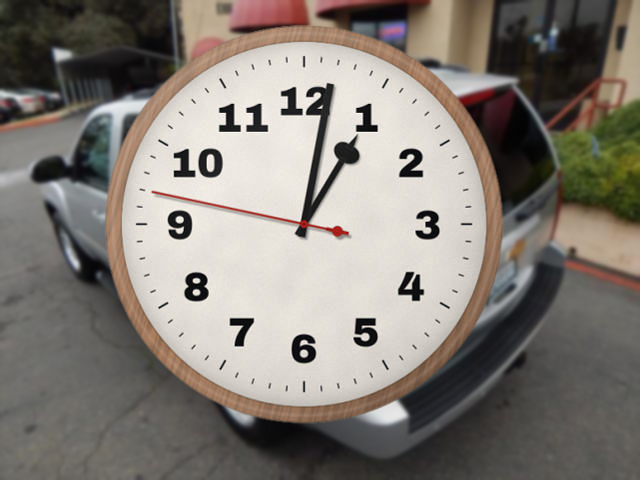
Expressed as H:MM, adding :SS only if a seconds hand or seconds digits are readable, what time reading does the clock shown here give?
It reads 1:01:47
